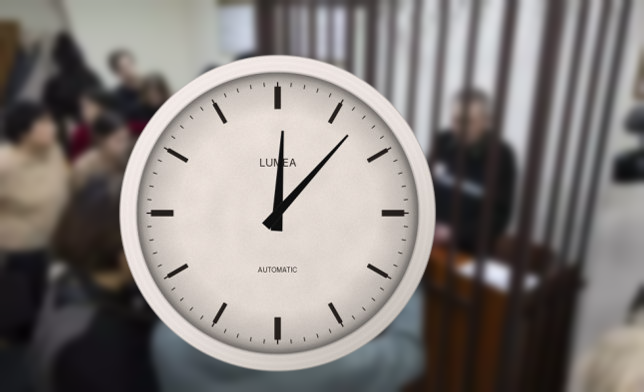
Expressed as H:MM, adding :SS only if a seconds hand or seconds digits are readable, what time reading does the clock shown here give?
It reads 12:07
